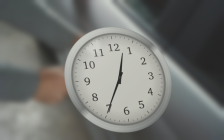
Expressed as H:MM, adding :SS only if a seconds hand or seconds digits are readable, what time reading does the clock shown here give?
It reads 12:35
